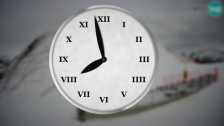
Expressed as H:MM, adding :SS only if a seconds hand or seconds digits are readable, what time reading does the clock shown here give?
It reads 7:58
